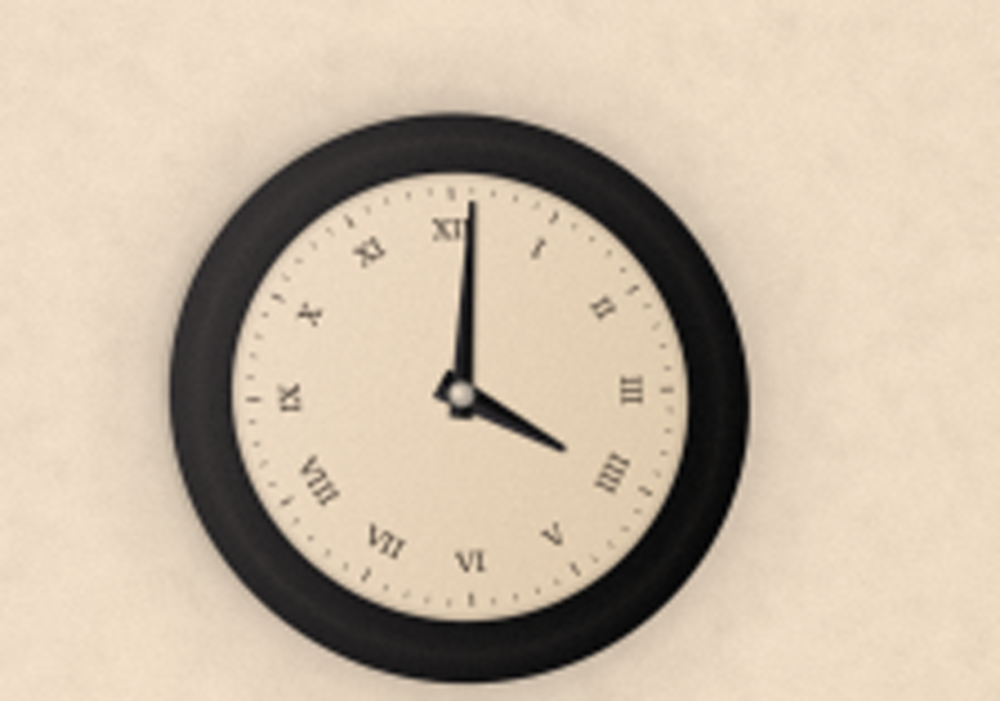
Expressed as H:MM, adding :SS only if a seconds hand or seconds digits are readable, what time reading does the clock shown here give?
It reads 4:01
